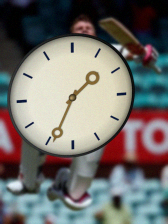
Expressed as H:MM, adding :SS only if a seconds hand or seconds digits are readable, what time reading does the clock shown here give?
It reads 1:34
